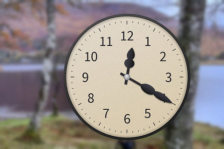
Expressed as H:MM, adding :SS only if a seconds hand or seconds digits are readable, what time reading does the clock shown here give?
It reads 12:20
